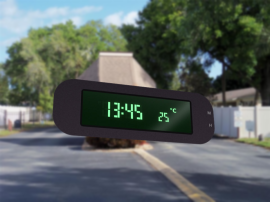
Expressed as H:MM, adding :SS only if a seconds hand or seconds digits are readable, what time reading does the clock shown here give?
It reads 13:45
